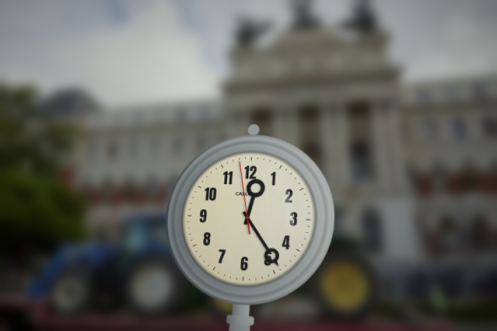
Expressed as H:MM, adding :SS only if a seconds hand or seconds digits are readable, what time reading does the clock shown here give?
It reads 12:23:58
